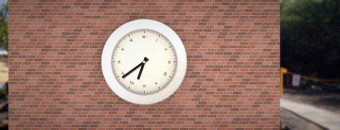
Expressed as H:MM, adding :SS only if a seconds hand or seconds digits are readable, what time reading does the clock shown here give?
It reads 6:39
